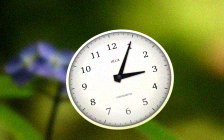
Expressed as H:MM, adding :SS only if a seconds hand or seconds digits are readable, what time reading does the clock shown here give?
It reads 3:05
